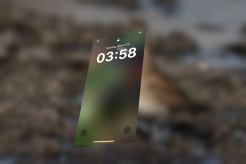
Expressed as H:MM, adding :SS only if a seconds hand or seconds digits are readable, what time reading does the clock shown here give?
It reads 3:58
